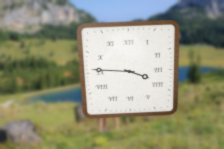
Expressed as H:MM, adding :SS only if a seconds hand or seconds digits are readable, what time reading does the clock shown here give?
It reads 3:46
